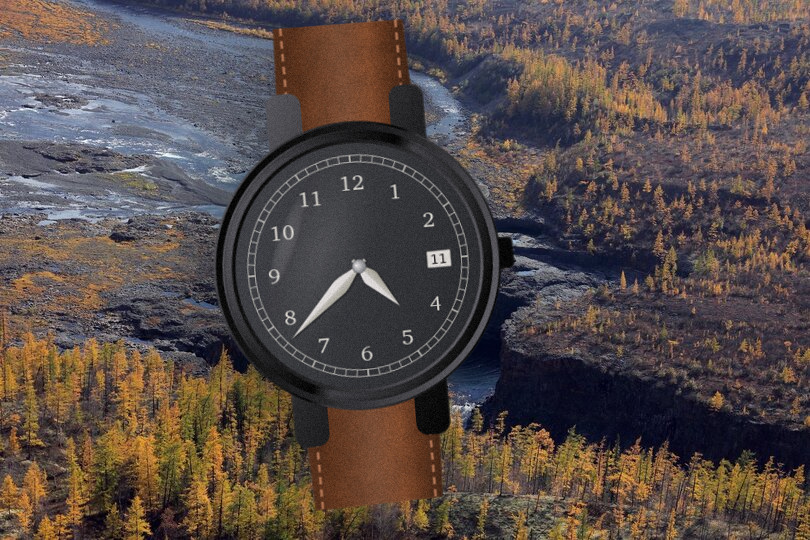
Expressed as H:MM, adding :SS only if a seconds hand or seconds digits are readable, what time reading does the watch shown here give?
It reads 4:38
